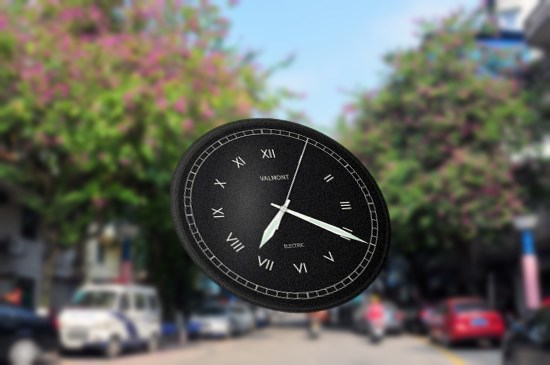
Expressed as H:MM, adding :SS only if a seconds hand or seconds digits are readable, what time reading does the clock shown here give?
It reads 7:20:05
